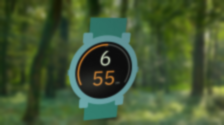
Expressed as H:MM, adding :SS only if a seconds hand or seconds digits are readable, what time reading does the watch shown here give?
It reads 6:55
